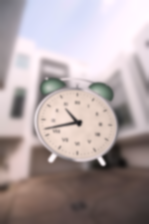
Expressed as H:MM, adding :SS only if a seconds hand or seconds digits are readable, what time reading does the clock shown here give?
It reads 10:42
